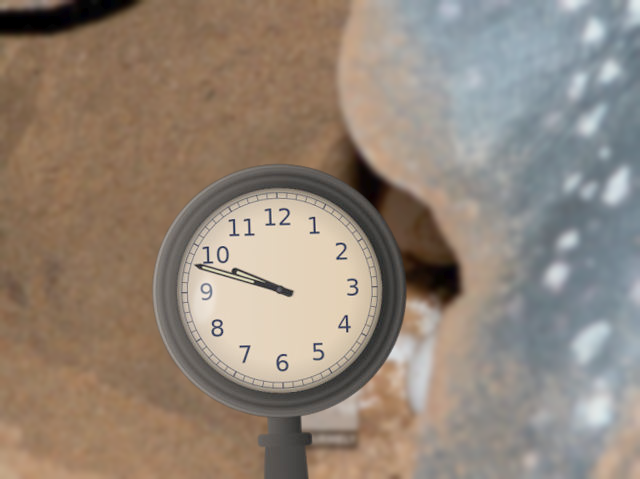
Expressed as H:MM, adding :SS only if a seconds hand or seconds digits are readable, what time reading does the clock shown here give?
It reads 9:48
